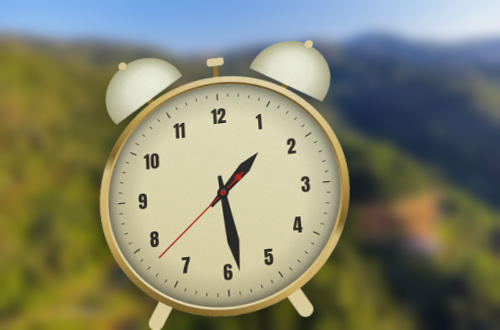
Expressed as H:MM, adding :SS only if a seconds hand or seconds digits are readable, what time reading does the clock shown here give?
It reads 1:28:38
